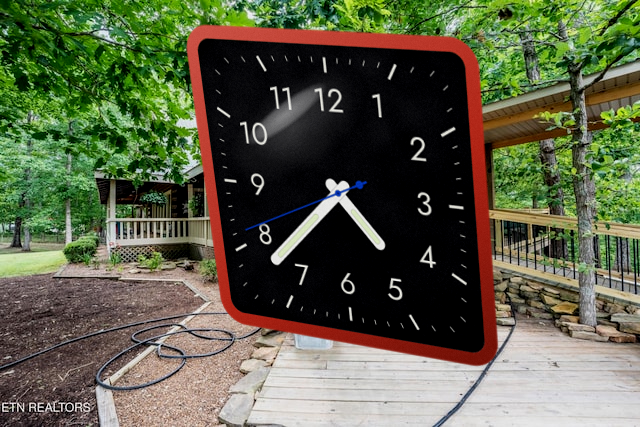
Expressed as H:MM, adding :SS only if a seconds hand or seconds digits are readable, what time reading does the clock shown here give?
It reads 4:37:41
